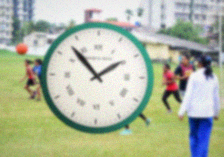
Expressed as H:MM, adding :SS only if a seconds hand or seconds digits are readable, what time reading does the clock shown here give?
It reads 1:53
